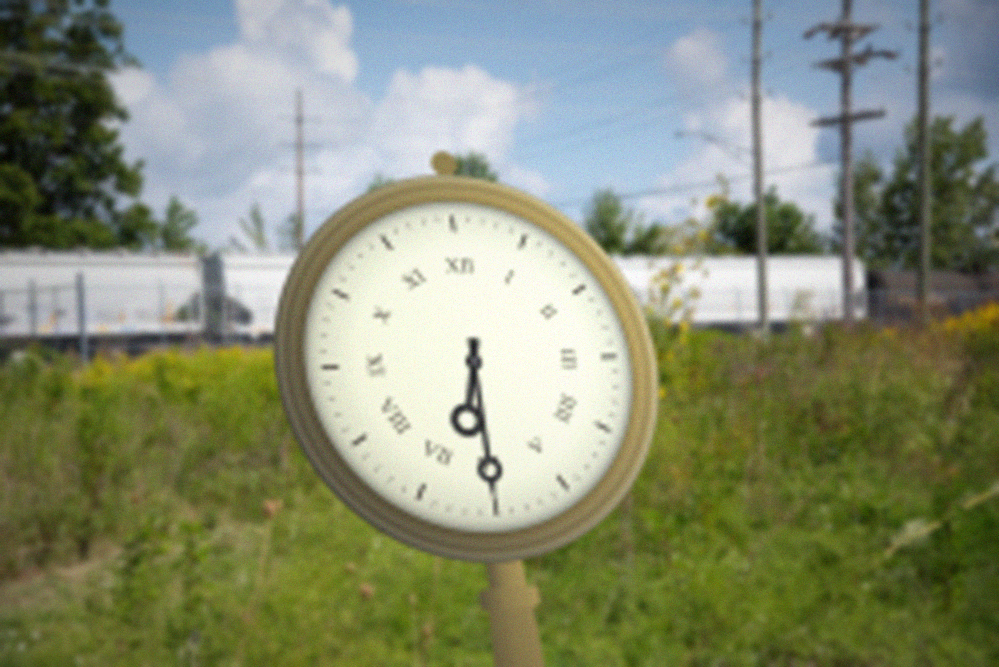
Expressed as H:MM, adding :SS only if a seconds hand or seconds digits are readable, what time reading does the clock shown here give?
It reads 6:30
